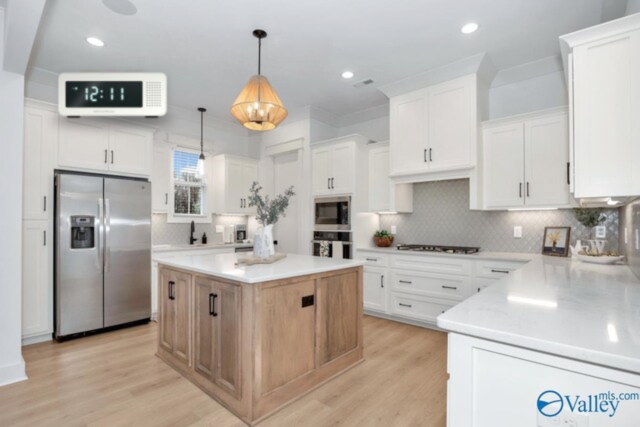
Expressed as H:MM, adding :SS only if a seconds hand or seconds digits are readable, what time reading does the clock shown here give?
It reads 12:11
